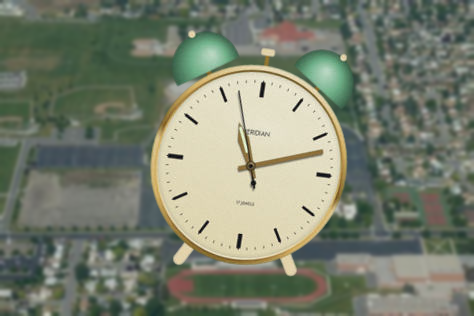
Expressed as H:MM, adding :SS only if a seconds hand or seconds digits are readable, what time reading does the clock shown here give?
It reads 11:11:57
